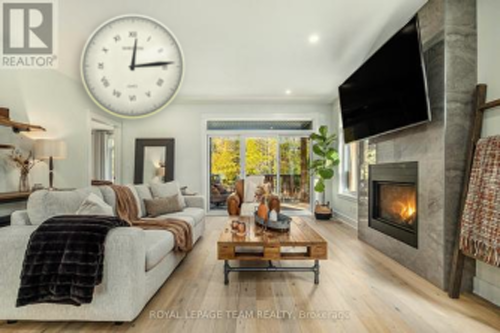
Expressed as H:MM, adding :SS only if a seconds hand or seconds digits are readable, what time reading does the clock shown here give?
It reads 12:14
